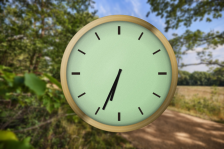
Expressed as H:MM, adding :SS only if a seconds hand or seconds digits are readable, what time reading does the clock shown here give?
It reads 6:34
